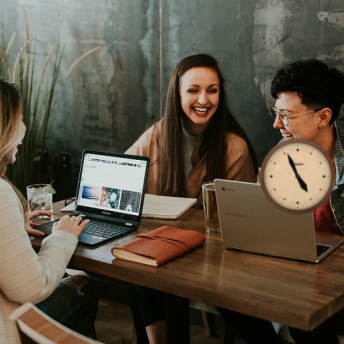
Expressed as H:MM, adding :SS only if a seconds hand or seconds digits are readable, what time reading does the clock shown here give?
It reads 4:56
